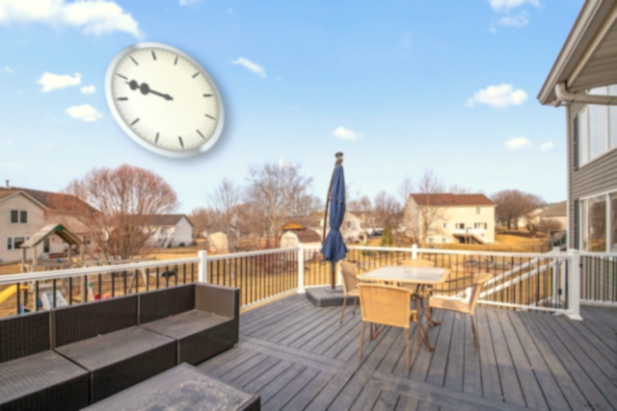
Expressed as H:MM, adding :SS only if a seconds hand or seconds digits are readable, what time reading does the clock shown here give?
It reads 9:49
